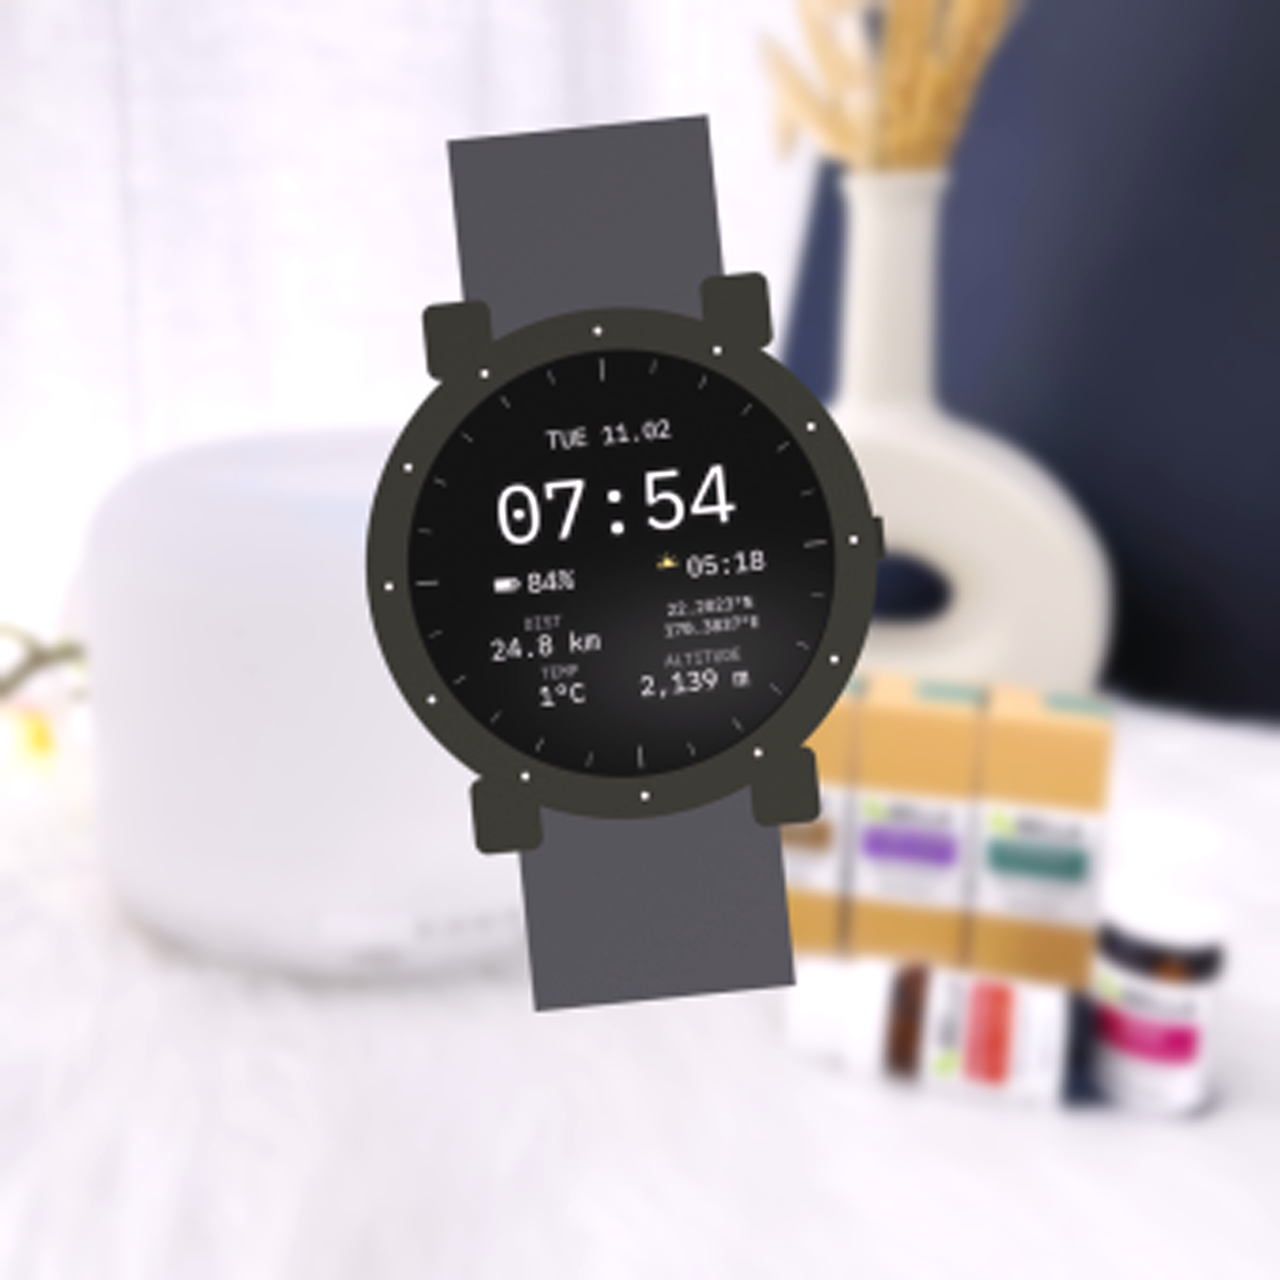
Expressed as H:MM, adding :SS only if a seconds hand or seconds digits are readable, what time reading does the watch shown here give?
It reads 7:54
